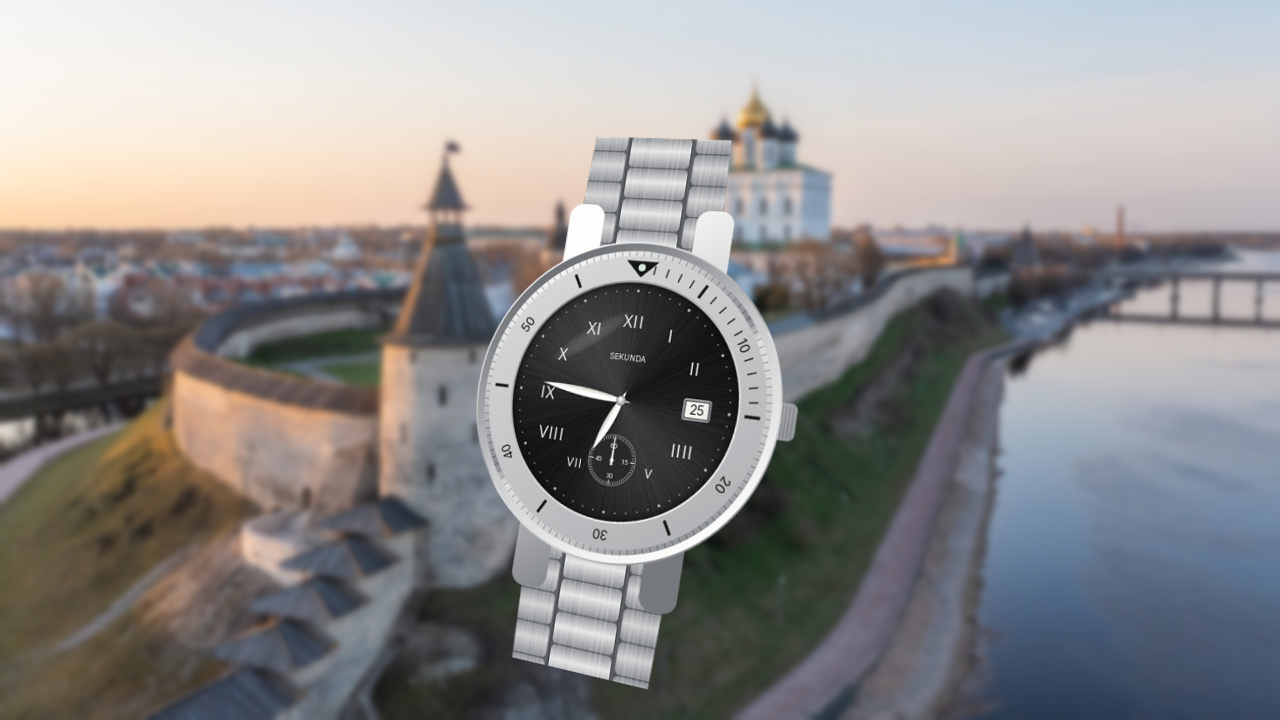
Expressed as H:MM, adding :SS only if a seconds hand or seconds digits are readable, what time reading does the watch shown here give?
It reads 6:46
